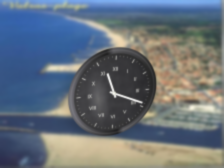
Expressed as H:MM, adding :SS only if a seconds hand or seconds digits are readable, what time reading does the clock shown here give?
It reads 11:19
